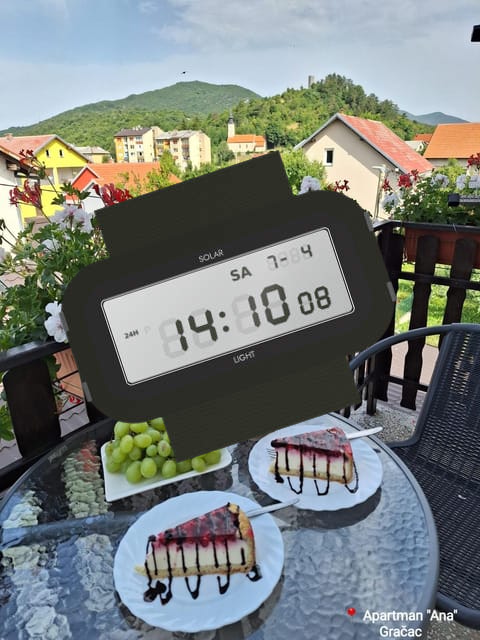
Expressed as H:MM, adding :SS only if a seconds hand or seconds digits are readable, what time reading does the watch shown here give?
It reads 14:10:08
